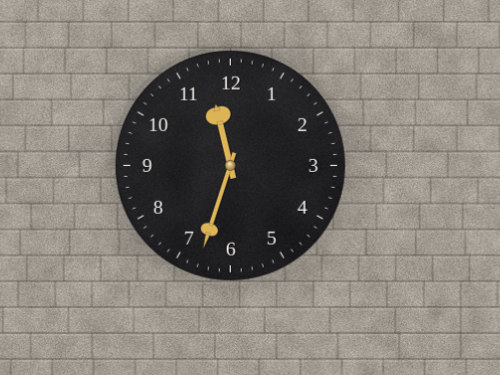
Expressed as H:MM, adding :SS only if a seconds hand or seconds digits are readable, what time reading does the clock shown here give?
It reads 11:33
